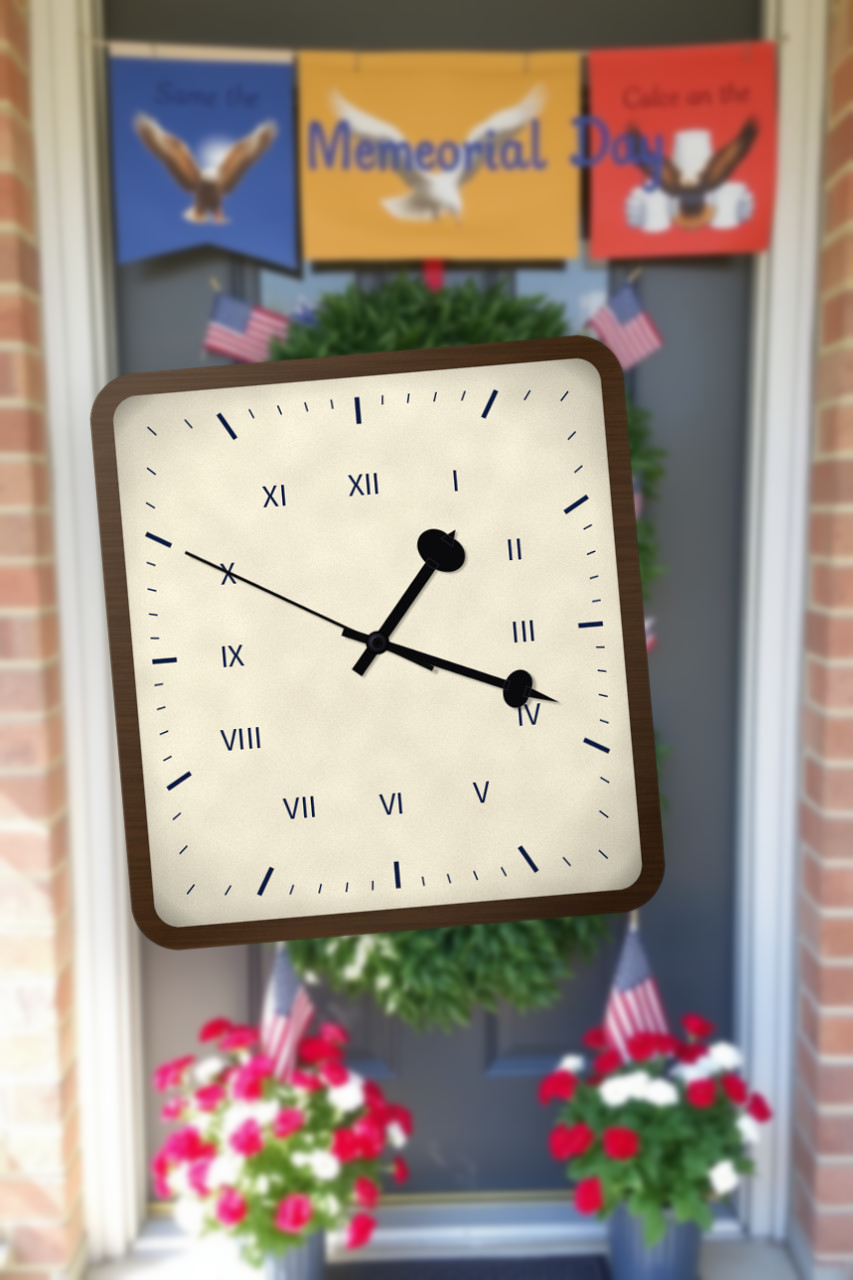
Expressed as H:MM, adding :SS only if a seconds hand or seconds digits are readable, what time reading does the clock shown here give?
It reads 1:18:50
